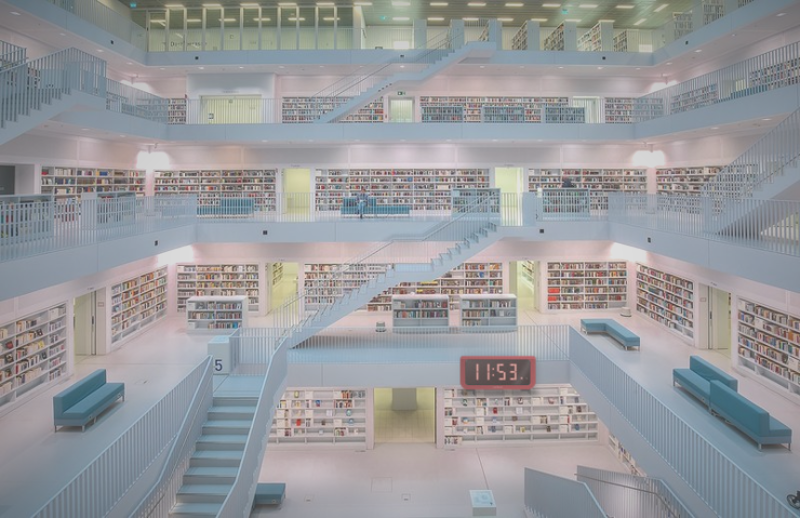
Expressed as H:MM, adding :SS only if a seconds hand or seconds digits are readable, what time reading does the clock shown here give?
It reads 11:53
